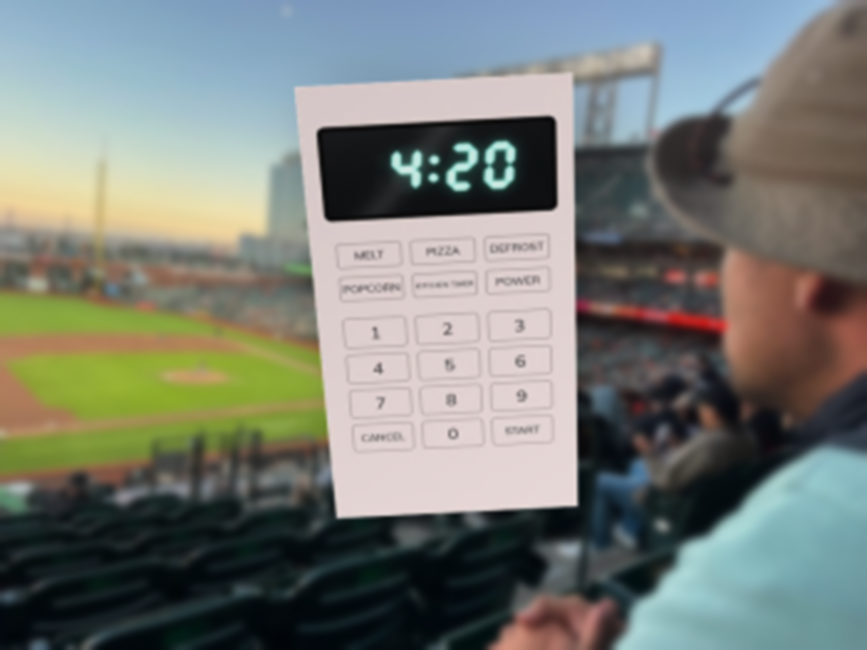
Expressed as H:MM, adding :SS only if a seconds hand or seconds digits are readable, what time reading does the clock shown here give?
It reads 4:20
